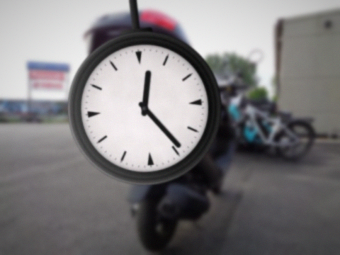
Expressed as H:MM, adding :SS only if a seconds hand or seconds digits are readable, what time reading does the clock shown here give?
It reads 12:24
